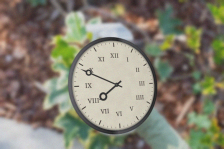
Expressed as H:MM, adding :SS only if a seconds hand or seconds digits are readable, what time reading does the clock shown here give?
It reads 7:49
